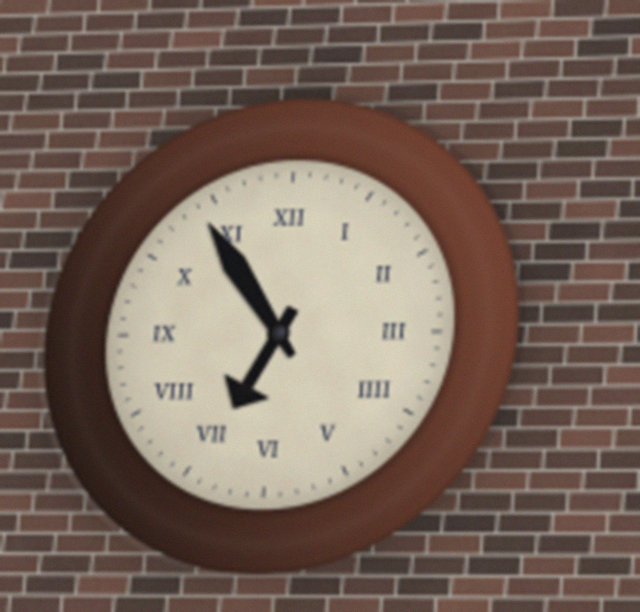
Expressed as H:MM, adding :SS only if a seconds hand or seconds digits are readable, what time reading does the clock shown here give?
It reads 6:54
